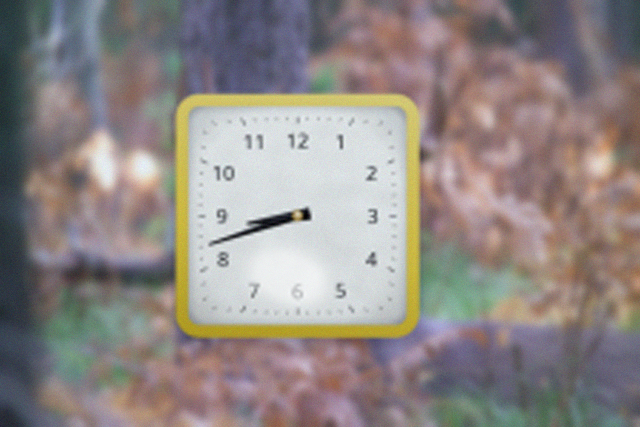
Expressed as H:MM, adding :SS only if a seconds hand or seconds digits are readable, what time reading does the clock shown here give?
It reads 8:42
